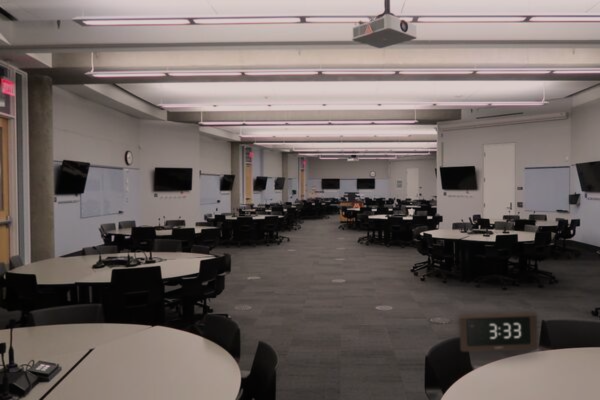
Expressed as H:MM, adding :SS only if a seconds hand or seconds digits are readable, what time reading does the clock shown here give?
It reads 3:33
